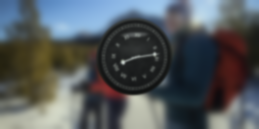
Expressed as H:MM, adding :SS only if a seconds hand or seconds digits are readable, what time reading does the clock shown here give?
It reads 8:13
